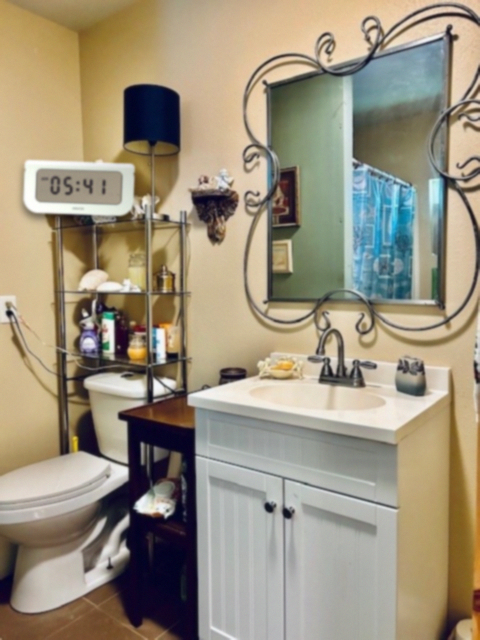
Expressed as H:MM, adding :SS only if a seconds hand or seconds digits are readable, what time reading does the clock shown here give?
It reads 5:41
